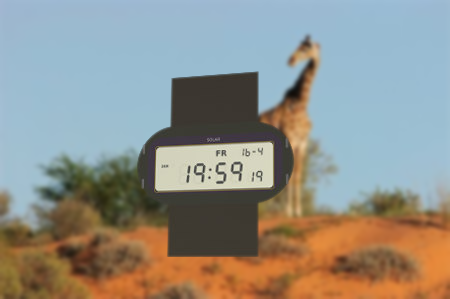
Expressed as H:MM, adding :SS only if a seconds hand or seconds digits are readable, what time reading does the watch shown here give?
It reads 19:59:19
